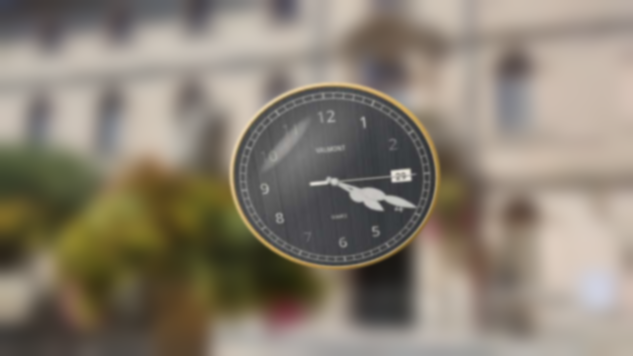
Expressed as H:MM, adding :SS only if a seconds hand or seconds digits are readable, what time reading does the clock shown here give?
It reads 4:19:15
